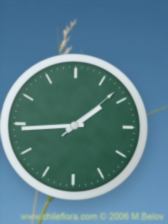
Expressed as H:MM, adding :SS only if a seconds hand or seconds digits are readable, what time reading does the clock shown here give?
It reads 1:44:08
